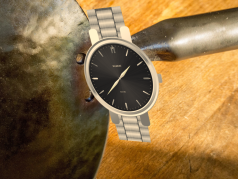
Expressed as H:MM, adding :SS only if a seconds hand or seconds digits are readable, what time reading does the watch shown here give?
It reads 1:38
